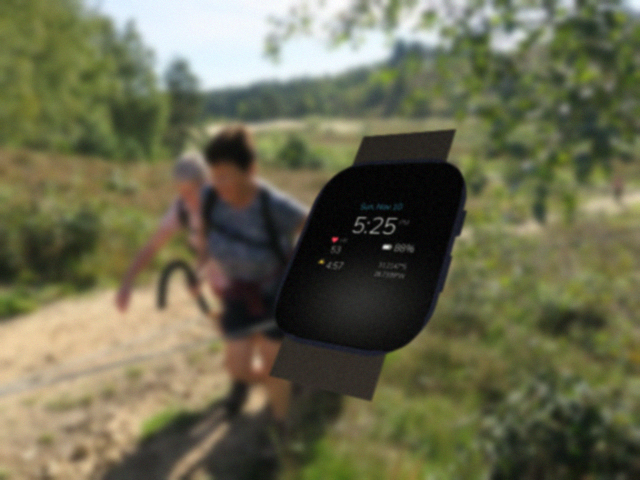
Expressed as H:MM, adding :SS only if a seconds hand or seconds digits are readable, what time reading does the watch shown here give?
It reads 5:25
